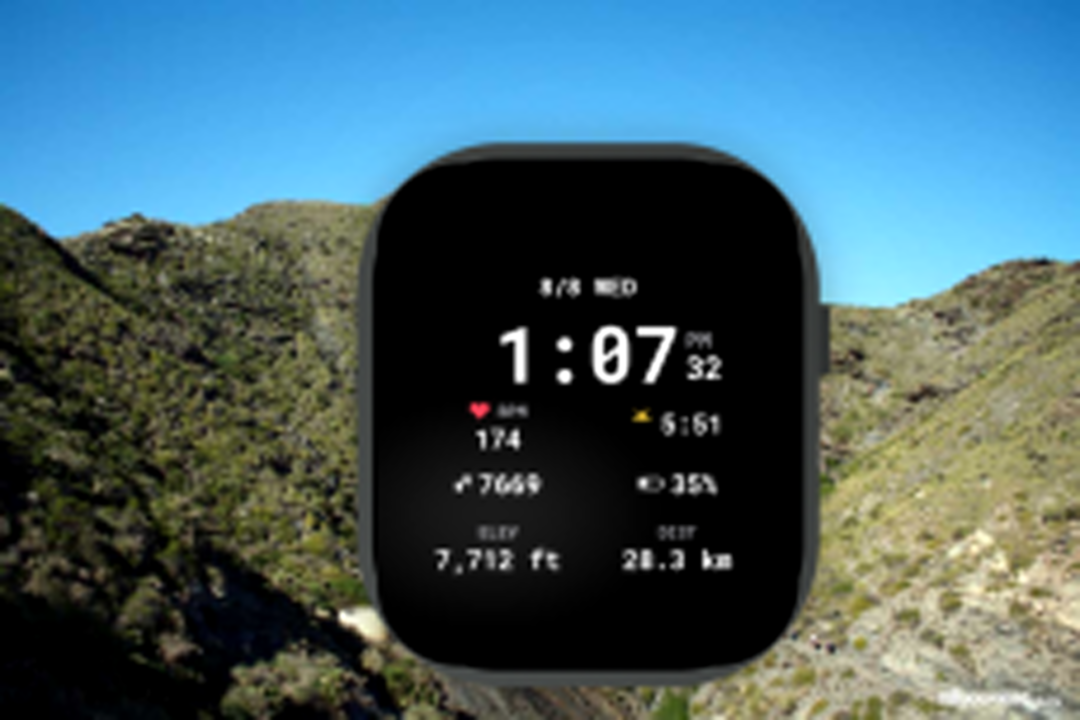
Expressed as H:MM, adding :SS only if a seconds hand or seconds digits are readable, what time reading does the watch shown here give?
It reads 1:07
